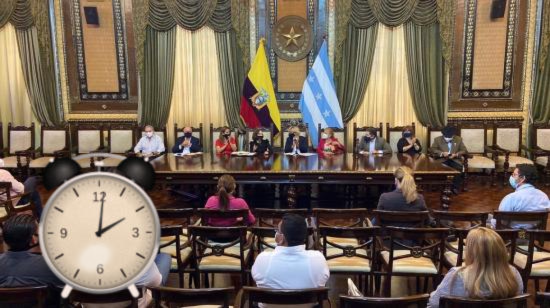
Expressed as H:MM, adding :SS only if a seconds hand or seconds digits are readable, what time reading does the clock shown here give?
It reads 2:01
